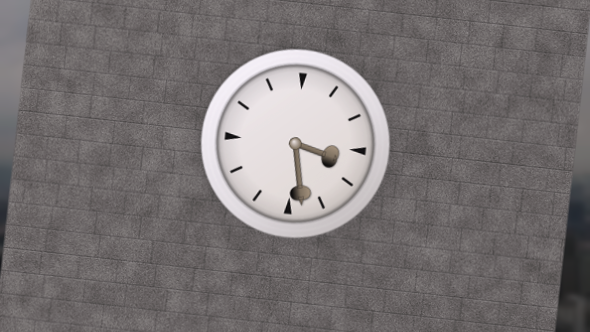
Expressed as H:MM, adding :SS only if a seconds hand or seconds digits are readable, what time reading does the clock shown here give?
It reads 3:28
